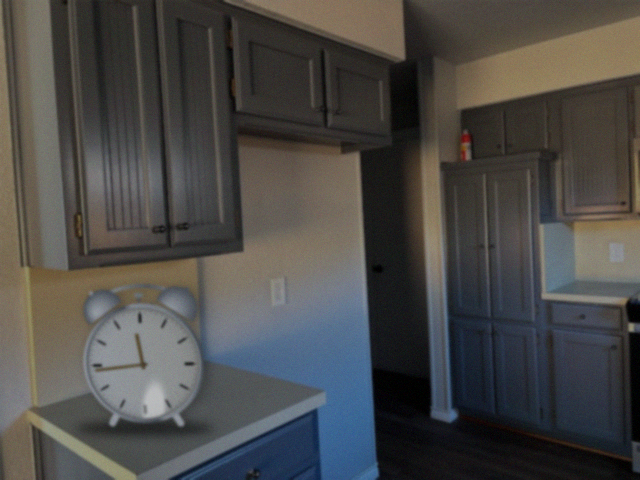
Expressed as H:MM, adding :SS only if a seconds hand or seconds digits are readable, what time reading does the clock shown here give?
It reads 11:44
